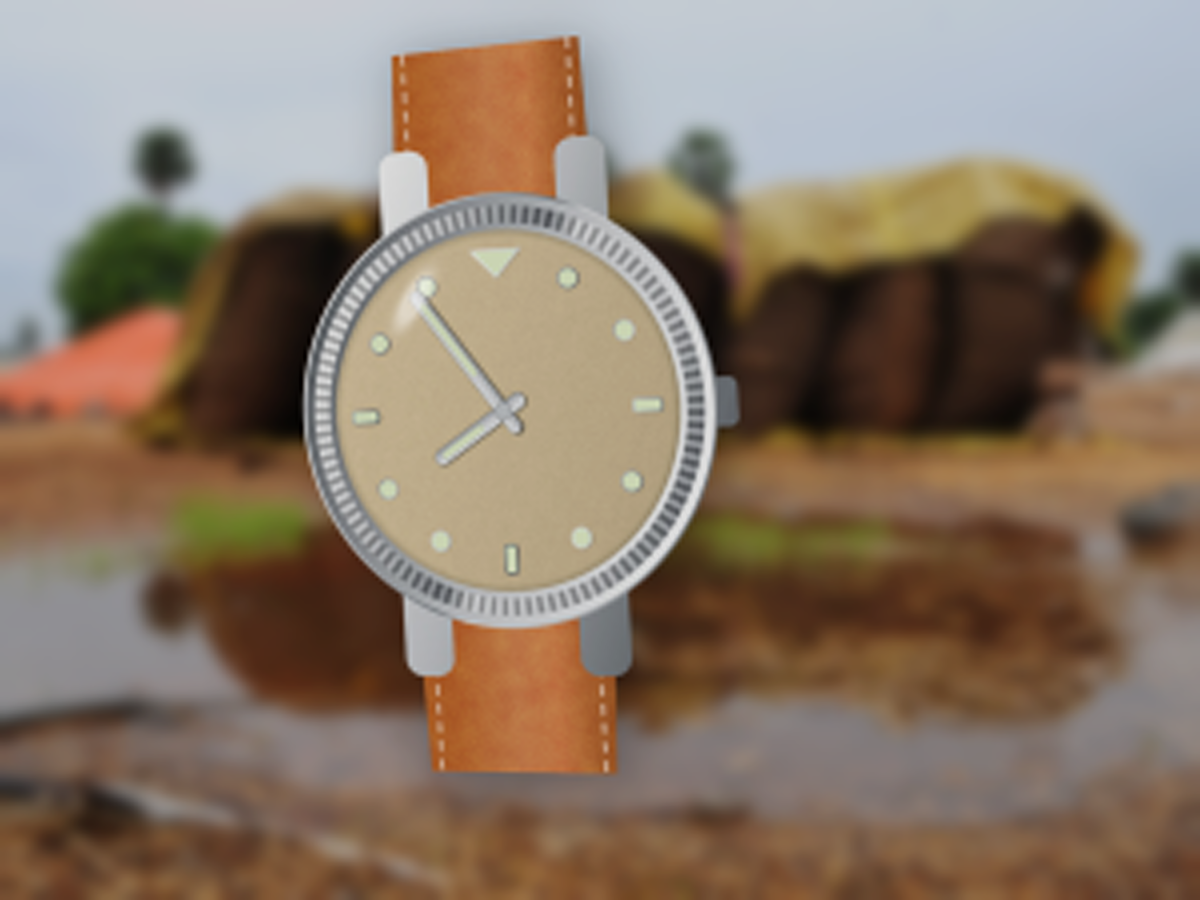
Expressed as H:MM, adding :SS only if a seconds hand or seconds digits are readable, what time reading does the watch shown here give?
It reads 7:54
